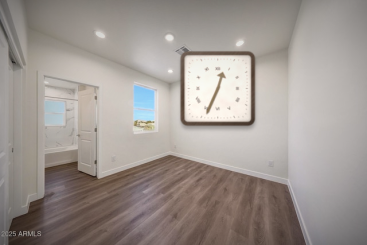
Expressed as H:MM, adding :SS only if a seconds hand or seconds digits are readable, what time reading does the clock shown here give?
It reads 12:34
